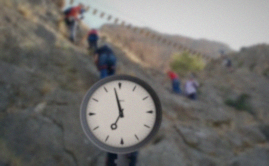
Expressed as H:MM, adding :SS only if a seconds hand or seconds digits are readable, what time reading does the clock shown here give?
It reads 6:58
